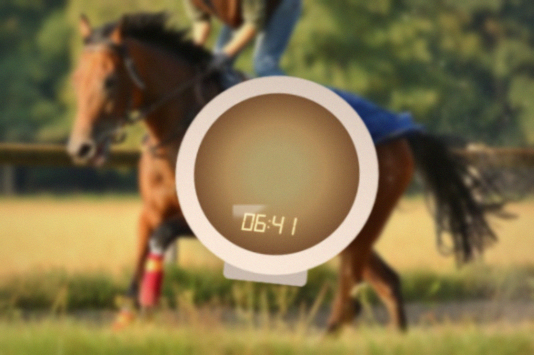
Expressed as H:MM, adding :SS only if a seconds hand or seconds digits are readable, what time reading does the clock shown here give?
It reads 6:41
